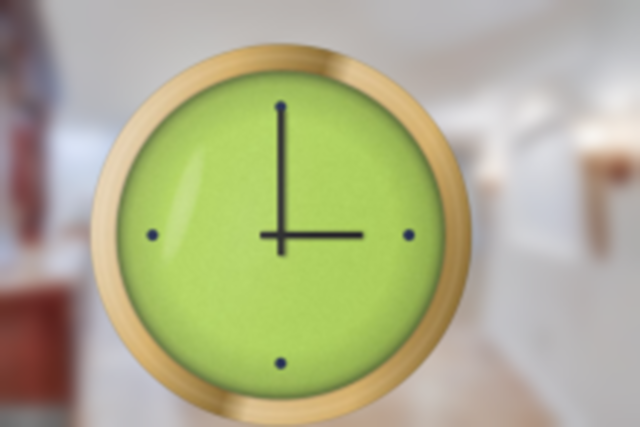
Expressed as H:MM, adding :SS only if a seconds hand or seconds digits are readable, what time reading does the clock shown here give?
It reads 3:00
